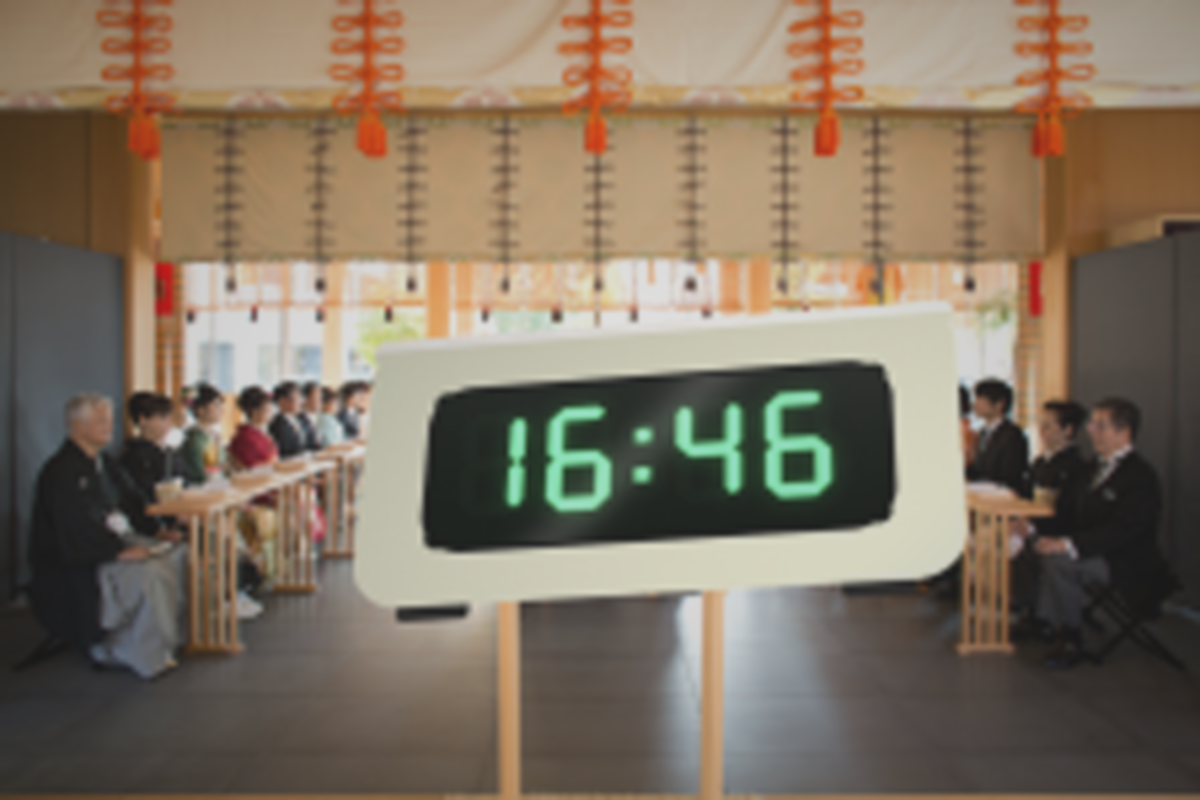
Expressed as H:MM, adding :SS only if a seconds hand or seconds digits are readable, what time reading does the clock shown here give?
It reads 16:46
